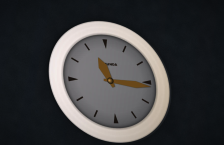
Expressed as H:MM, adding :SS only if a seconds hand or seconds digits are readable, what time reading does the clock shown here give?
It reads 11:16
